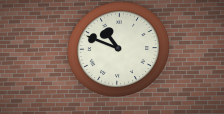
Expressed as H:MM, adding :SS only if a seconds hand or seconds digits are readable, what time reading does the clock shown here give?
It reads 10:49
